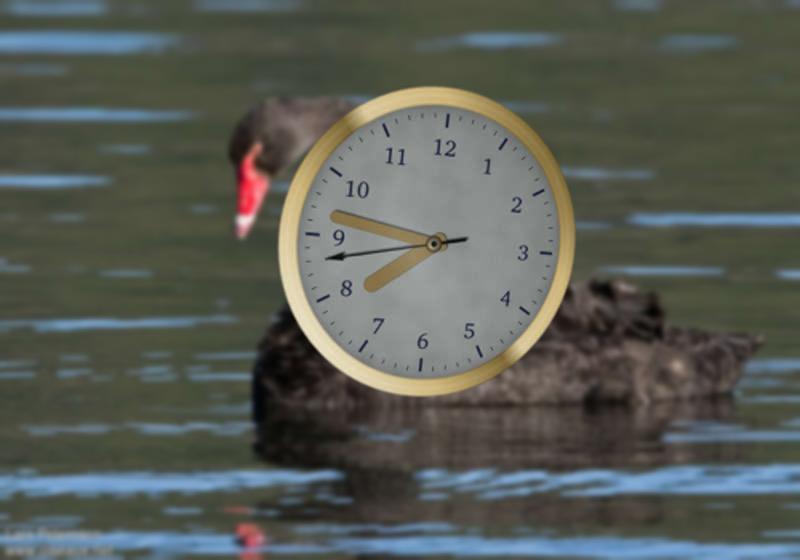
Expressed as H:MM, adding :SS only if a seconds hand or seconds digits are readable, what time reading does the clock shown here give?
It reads 7:46:43
